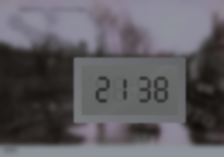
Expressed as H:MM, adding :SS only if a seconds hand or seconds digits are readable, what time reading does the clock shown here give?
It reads 21:38
